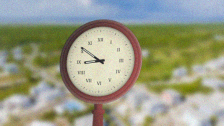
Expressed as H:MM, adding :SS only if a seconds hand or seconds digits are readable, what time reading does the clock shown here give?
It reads 8:51
